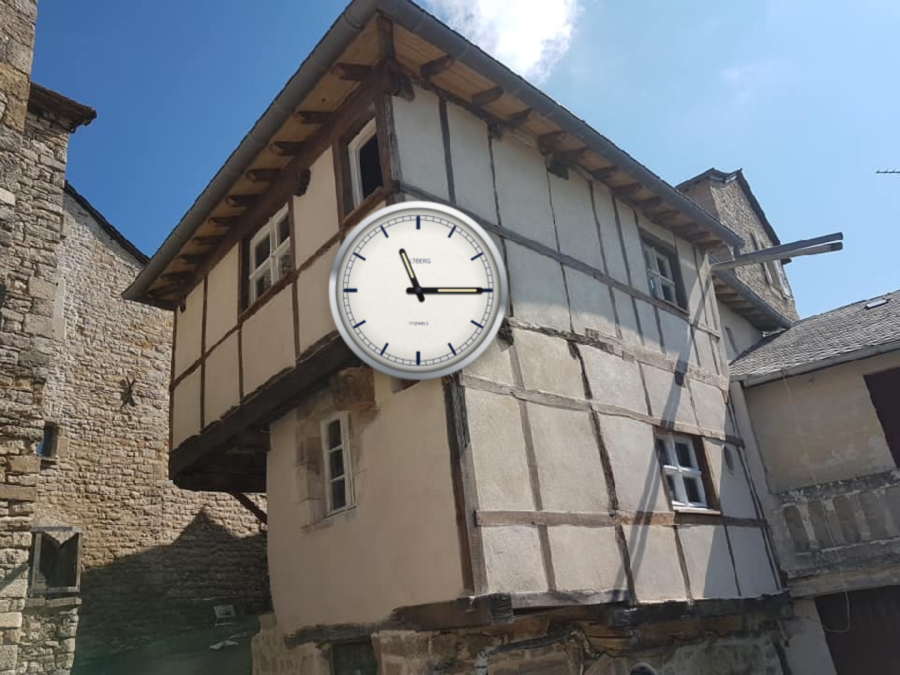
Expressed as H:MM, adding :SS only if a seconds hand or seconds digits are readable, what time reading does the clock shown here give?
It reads 11:15
